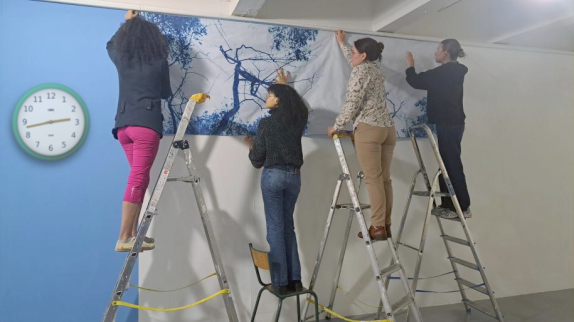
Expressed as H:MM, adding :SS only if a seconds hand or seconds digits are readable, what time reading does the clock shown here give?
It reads 2:43
